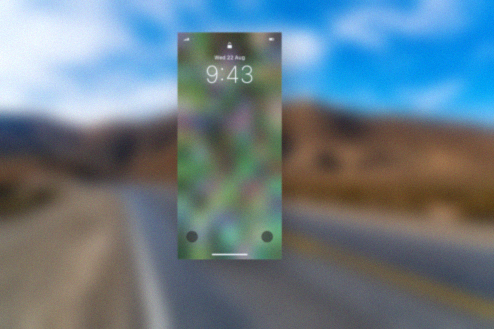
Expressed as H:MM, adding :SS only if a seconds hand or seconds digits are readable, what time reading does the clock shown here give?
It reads 9:43
